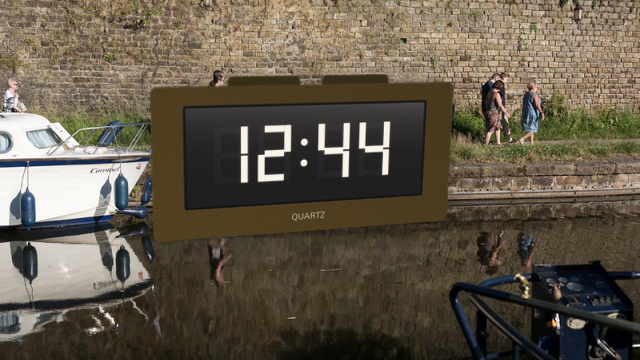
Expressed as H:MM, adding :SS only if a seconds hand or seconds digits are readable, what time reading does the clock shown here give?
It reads 12:44
